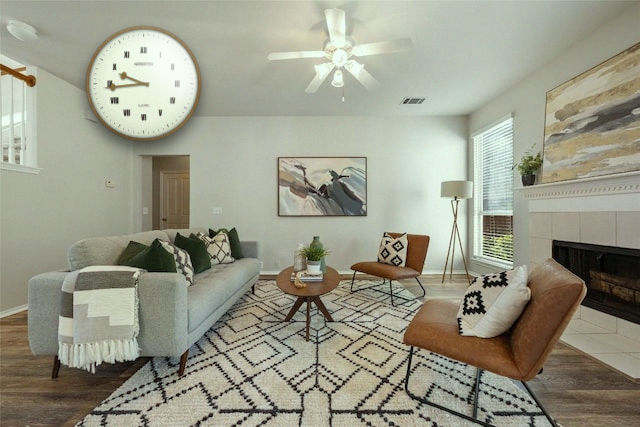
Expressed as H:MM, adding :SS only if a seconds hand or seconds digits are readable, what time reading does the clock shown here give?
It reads 9:44
